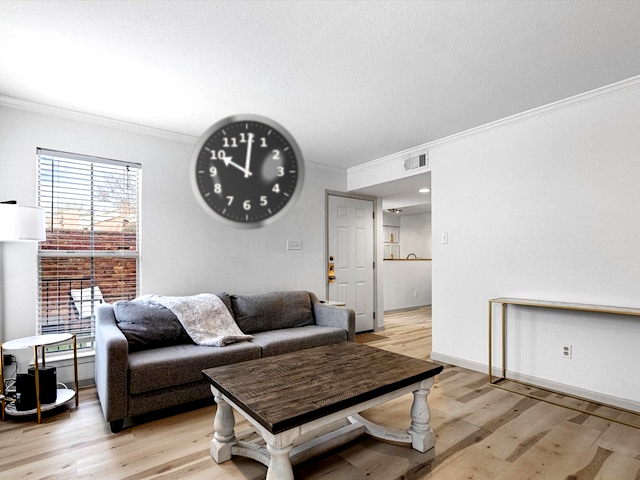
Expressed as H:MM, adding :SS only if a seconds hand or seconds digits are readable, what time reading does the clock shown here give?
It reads 10:01
